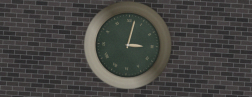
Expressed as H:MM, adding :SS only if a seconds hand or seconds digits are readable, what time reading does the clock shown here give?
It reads 3:02
